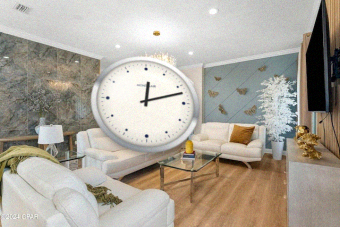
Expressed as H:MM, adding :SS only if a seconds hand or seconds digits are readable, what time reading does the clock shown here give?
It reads 12:12
